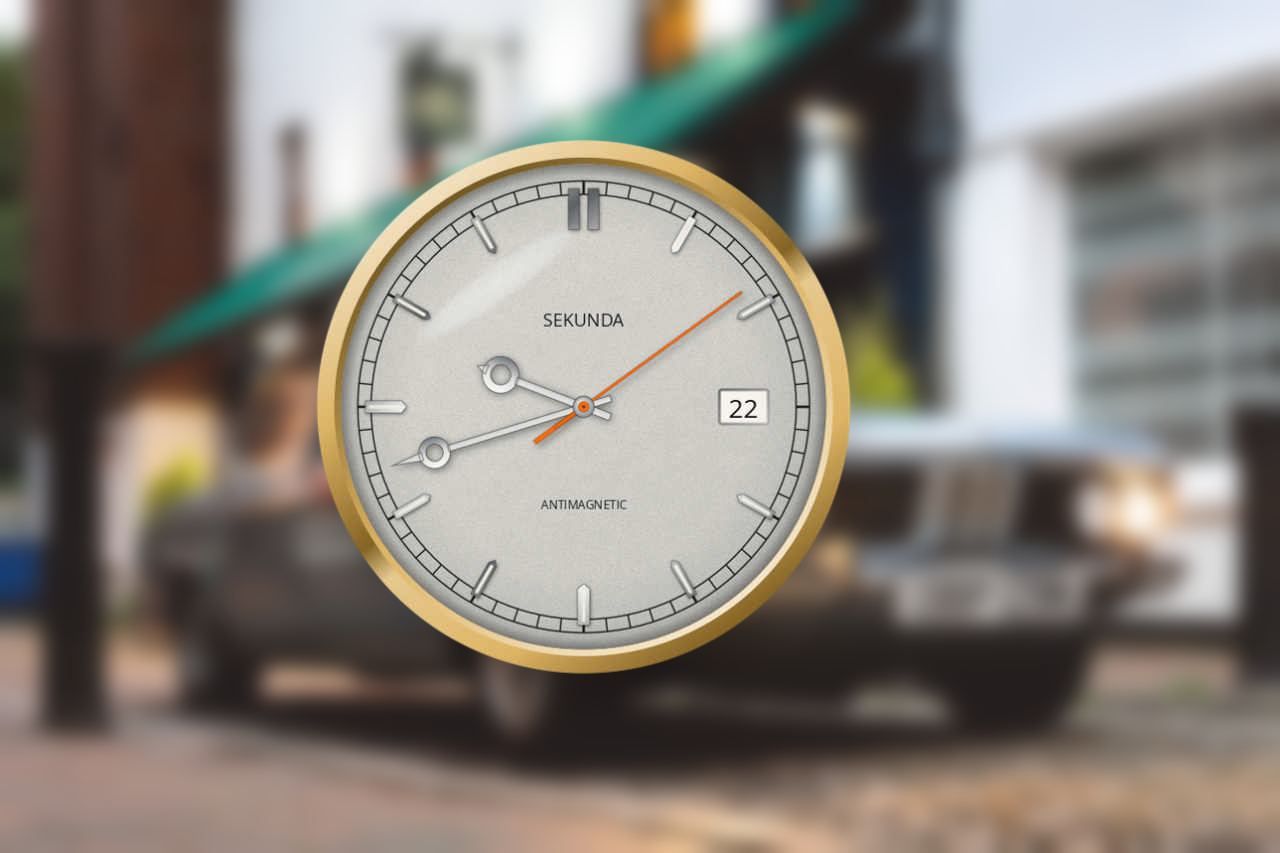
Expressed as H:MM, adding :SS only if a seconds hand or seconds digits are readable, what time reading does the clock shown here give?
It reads 9:42:09
